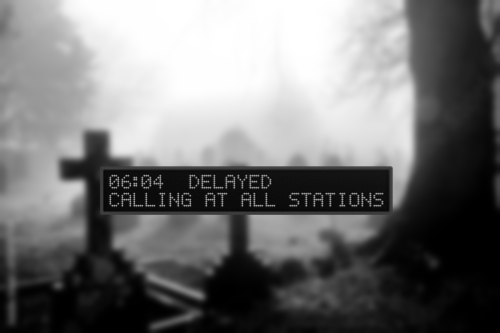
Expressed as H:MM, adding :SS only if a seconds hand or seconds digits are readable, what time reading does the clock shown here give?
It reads 6:04
